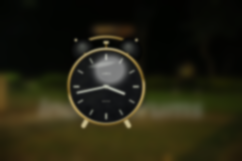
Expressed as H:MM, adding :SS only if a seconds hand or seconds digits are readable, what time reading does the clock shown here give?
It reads 3:43
